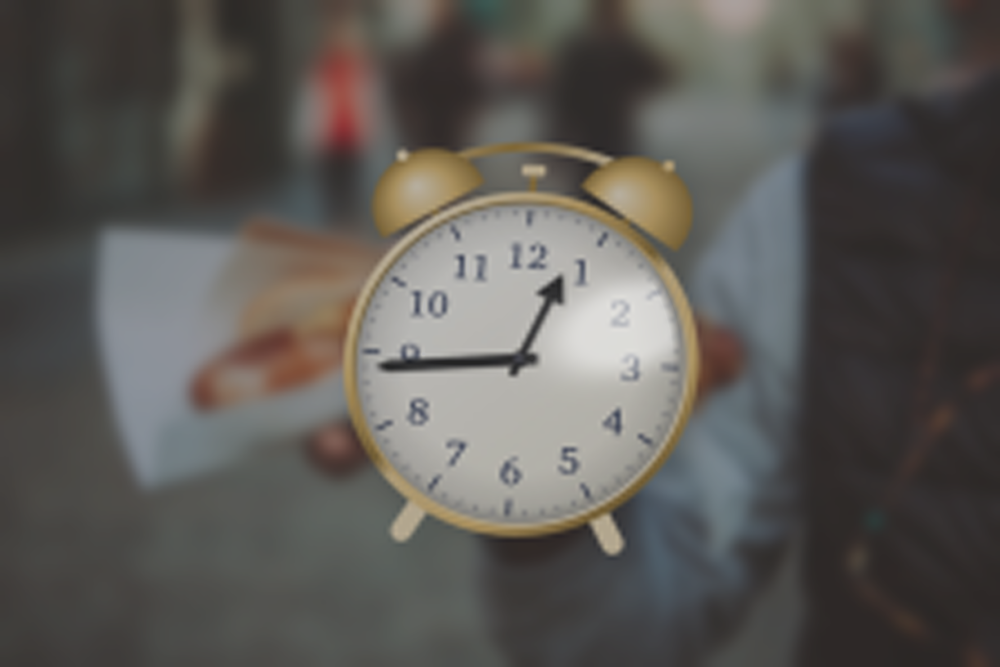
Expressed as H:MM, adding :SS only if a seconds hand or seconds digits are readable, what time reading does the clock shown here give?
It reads 12:44
